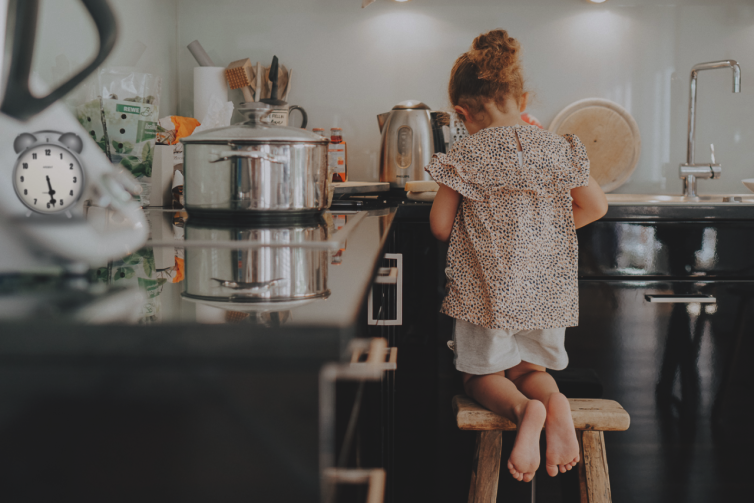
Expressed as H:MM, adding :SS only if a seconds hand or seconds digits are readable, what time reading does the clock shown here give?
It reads 5:28
